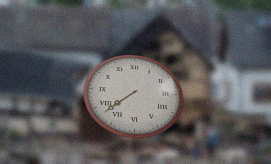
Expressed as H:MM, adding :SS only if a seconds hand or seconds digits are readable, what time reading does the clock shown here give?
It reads 7:38
